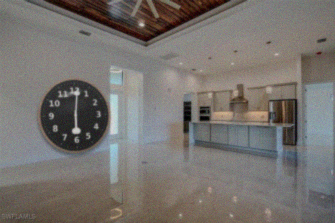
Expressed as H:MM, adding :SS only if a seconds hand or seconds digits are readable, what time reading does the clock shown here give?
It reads 6:01
